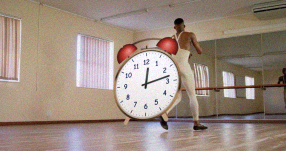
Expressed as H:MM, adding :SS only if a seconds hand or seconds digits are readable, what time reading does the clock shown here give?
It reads 12:13
